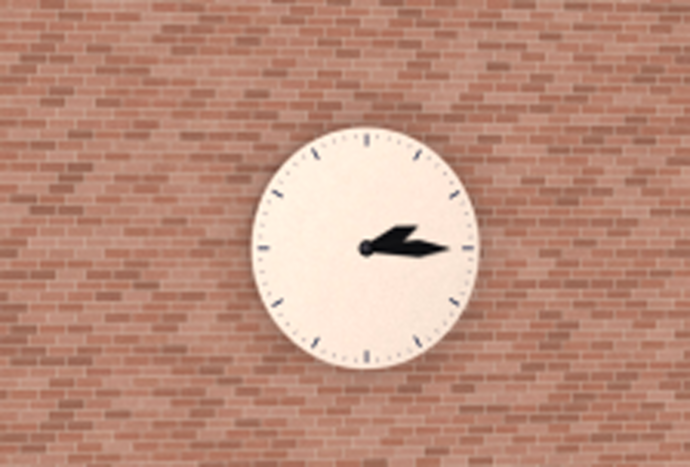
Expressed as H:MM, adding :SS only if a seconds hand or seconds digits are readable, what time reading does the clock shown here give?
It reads 2:15
